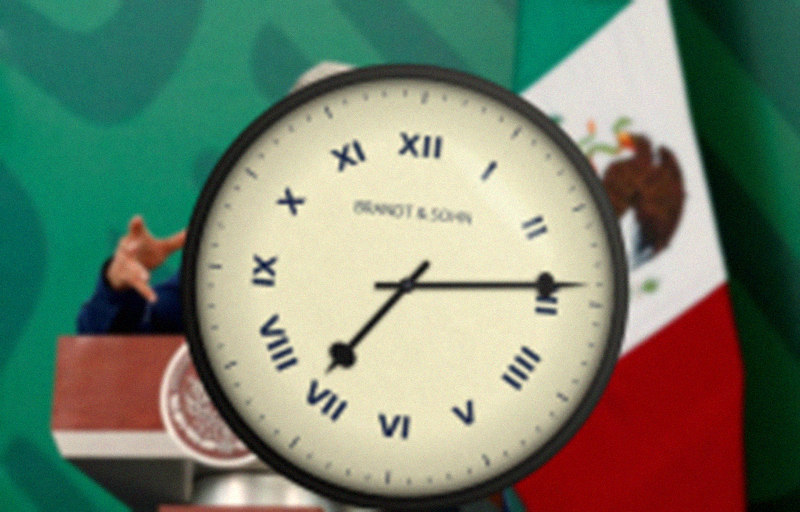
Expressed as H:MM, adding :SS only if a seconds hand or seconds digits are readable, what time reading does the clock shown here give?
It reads 7:14
